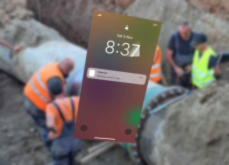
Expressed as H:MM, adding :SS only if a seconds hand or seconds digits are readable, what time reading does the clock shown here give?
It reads 8:37
